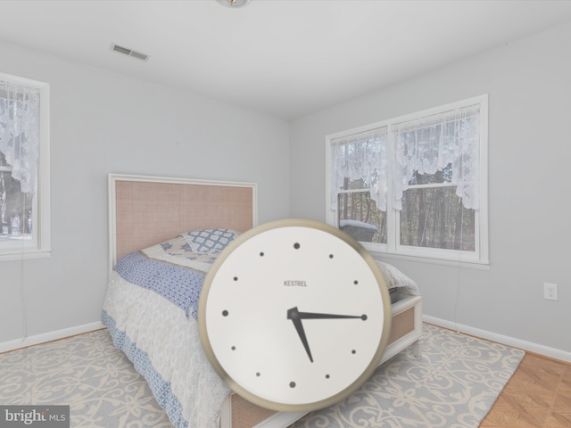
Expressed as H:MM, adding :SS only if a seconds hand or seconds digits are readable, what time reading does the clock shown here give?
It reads 5:15
